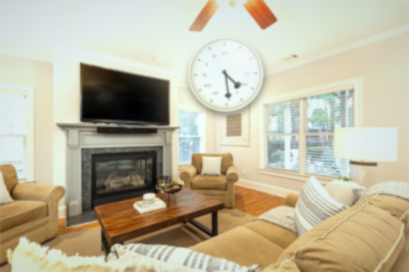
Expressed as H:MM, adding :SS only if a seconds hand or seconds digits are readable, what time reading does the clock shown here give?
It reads 4:29
